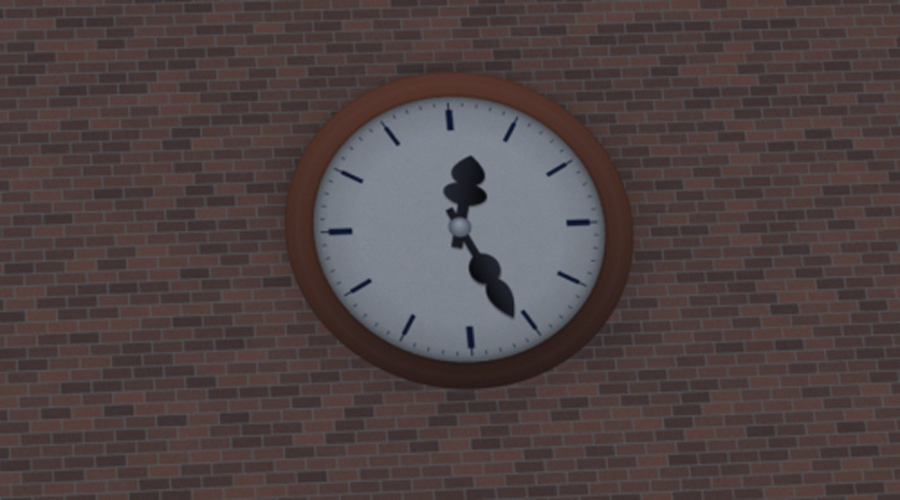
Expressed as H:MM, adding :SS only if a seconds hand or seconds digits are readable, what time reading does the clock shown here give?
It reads 12:26
